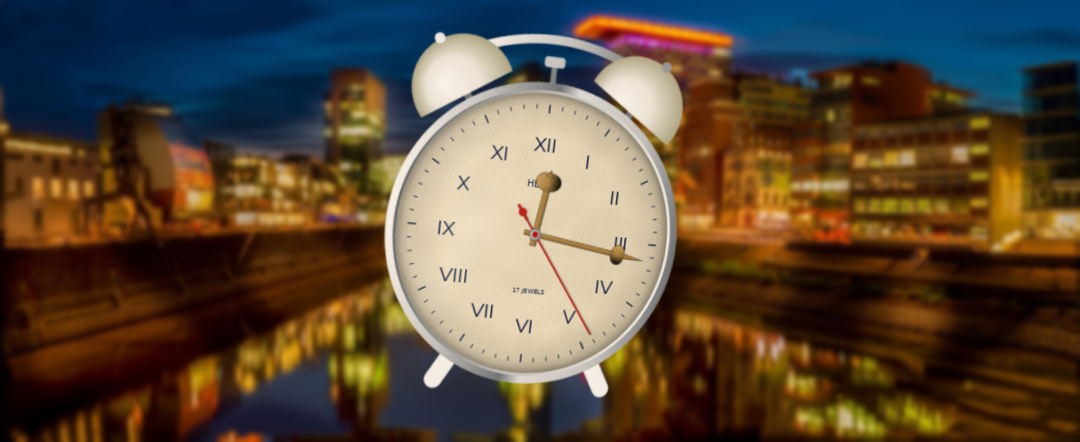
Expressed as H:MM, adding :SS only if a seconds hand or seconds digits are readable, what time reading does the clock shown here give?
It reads 12:16:24
